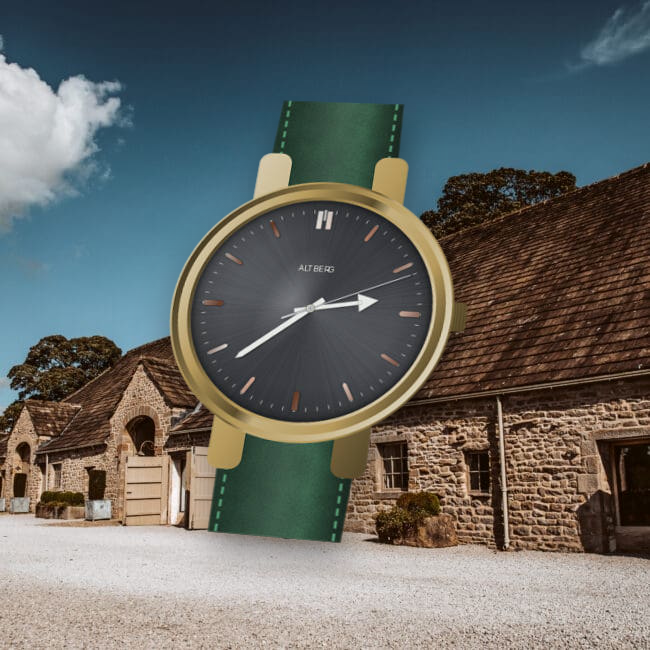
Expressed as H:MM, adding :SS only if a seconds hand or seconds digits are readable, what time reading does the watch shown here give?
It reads 2:38:11
